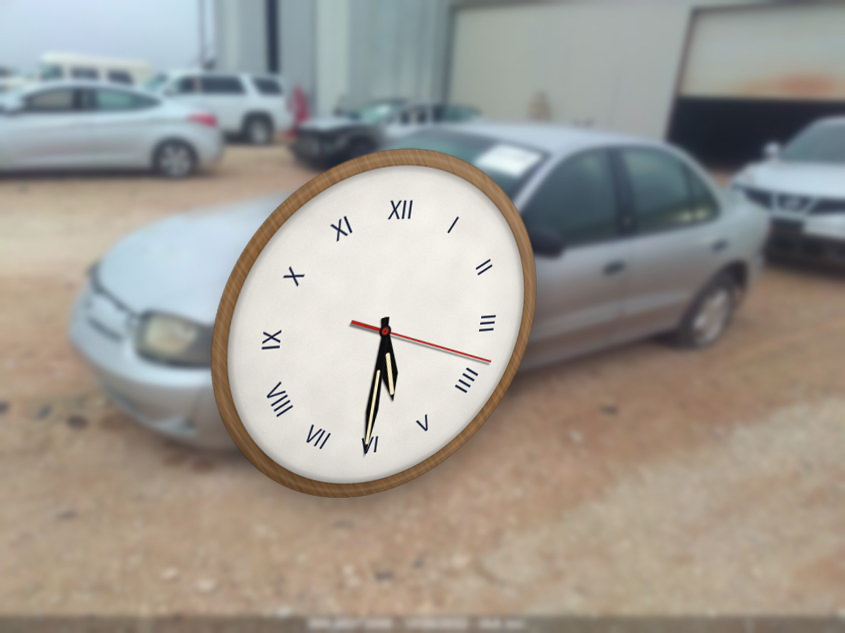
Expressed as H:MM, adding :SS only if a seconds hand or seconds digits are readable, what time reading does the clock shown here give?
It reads 5:30:18
